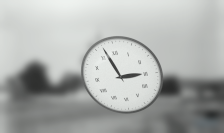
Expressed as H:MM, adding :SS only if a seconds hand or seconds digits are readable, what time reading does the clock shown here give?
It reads 2:57
